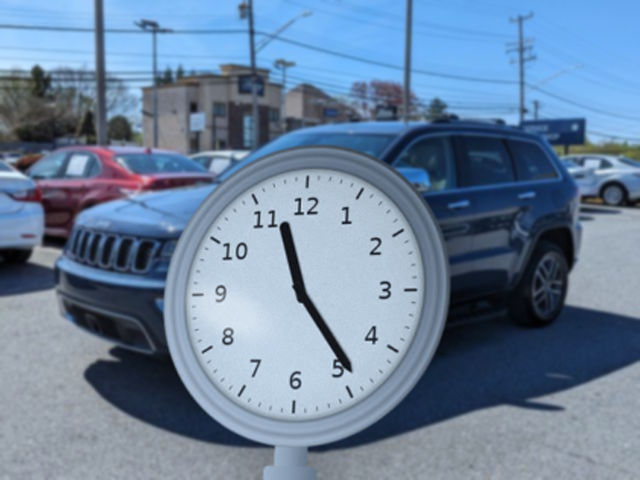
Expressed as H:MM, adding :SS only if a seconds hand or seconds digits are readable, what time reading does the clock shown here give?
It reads 11:24
